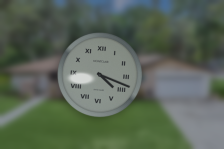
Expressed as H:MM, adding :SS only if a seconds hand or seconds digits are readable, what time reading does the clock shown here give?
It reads 4:18
